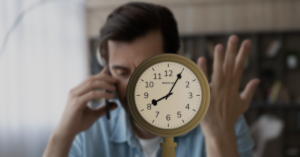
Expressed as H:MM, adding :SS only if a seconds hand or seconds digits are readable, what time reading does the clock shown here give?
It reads 8:05
